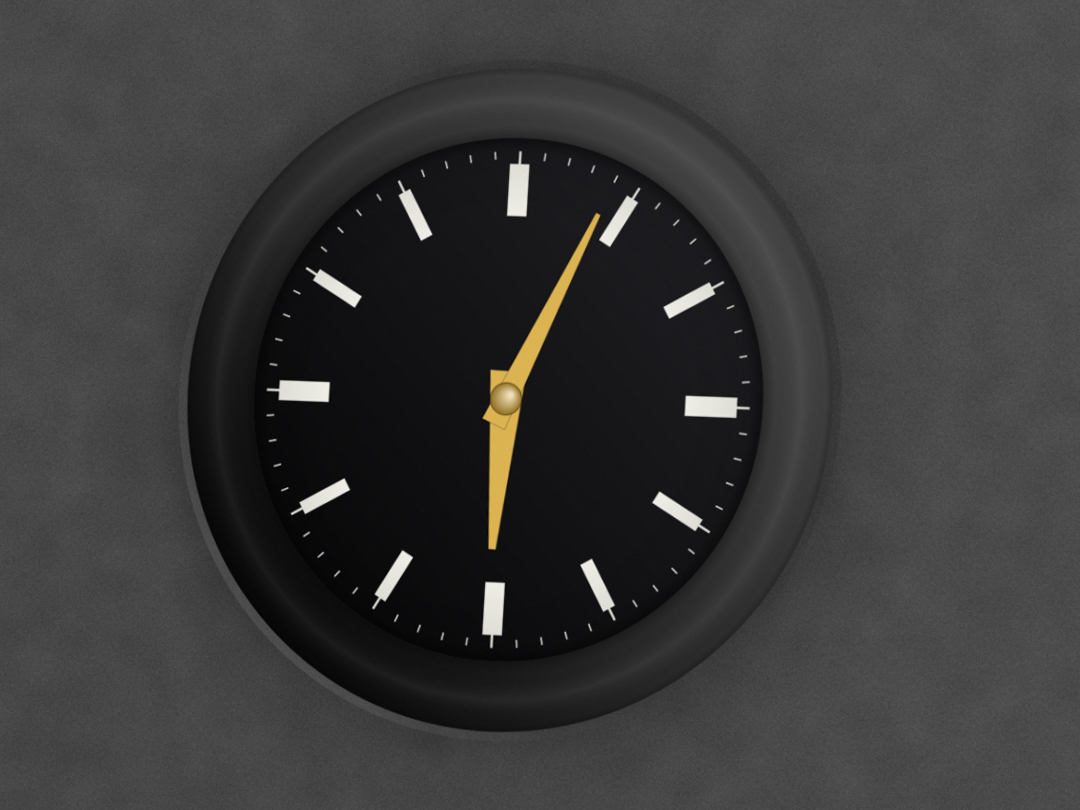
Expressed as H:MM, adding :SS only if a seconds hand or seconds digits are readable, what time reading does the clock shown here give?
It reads 6:04
